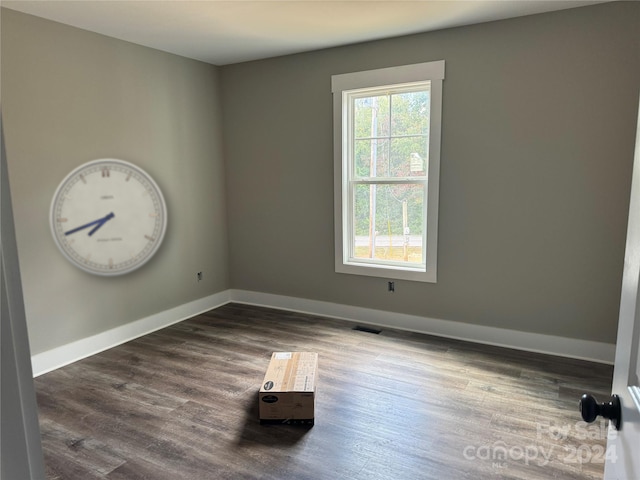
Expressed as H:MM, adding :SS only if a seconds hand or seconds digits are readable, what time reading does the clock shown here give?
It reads 7:42
